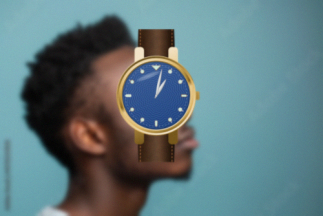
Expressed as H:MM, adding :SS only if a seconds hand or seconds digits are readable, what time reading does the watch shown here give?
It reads 1:02
